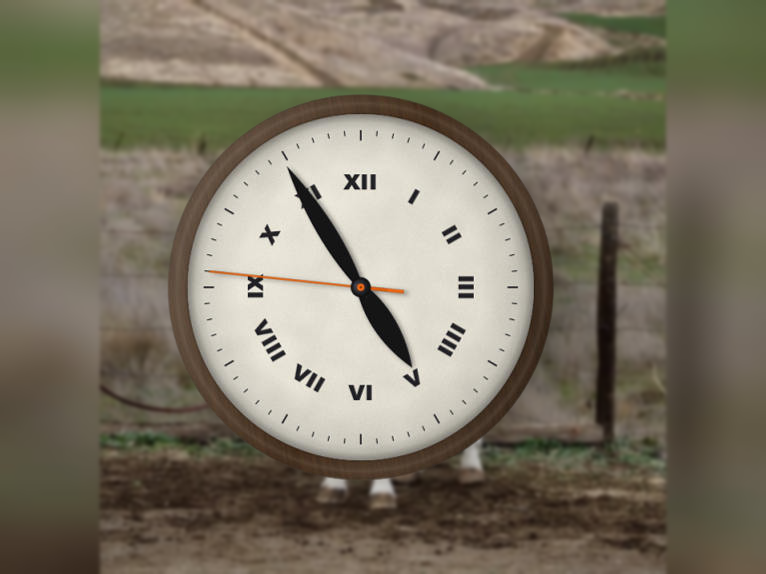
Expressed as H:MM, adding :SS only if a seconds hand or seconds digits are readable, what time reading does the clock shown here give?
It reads 4:54:46
